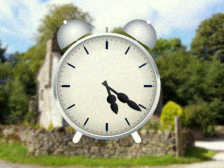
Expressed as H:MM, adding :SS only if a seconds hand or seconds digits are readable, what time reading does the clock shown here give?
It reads 5:21
